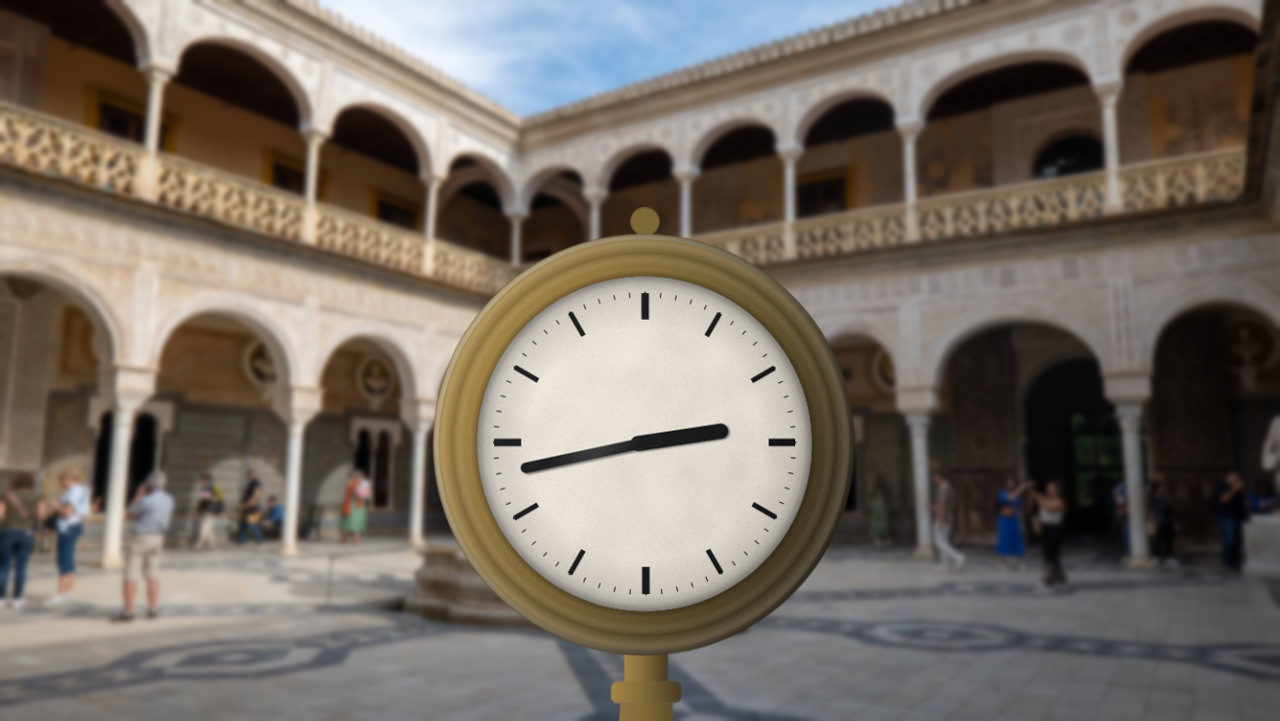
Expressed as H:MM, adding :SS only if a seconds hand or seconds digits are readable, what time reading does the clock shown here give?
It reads 2:43
